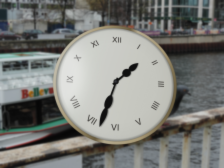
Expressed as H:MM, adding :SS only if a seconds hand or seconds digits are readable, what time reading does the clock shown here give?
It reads 1:33
